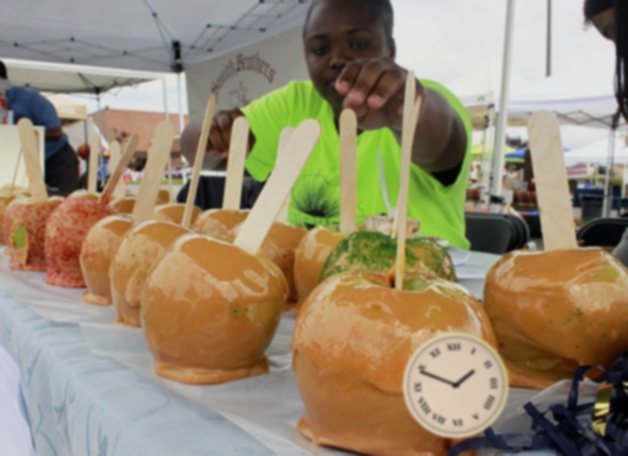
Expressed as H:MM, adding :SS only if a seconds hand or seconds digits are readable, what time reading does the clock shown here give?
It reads 1:49
